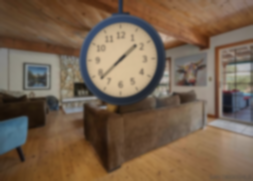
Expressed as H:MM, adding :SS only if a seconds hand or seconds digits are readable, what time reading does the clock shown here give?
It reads 1:38
